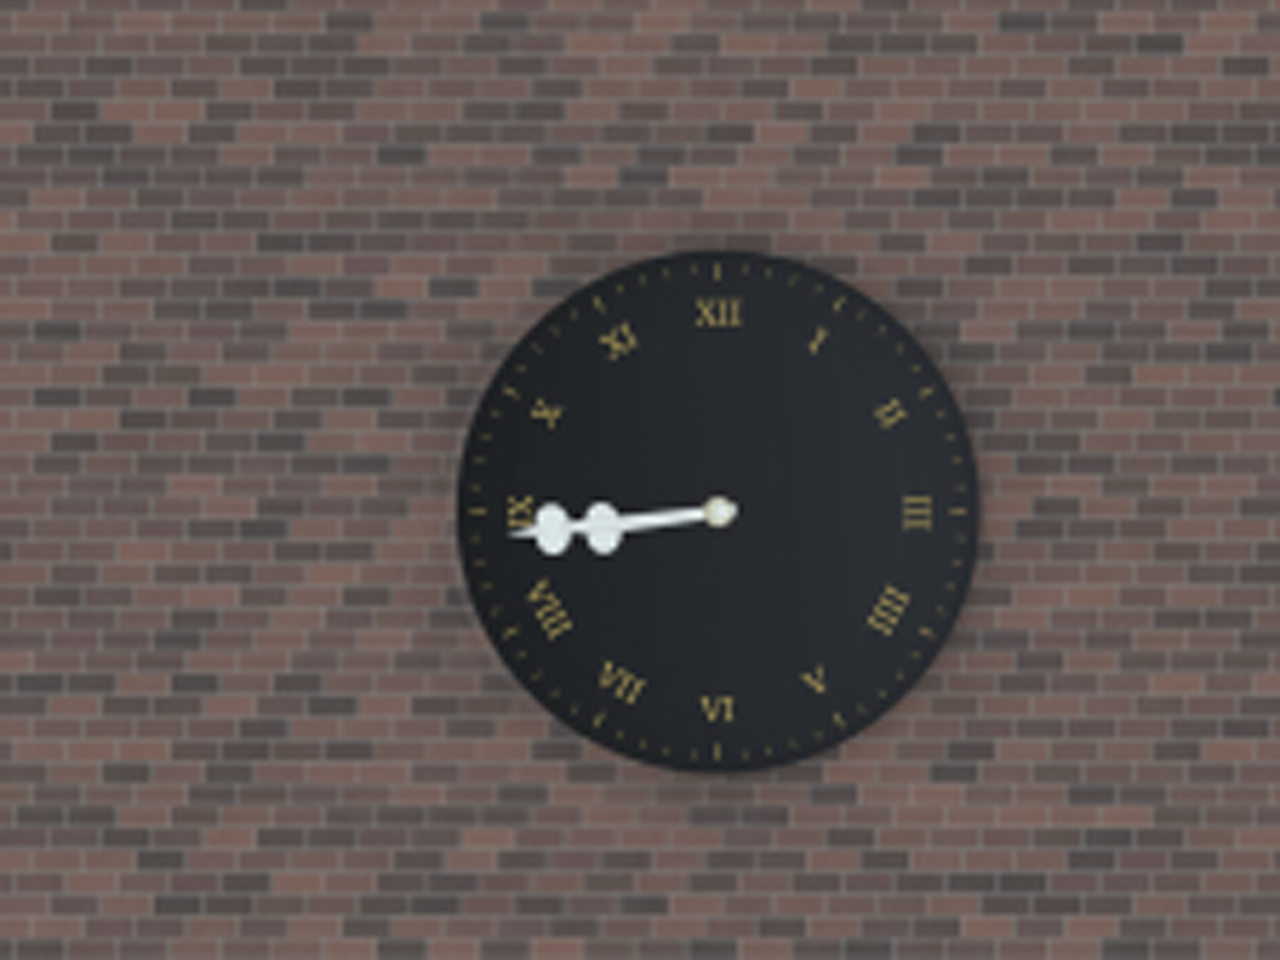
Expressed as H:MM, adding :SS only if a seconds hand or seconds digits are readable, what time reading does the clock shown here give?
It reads 8:44
